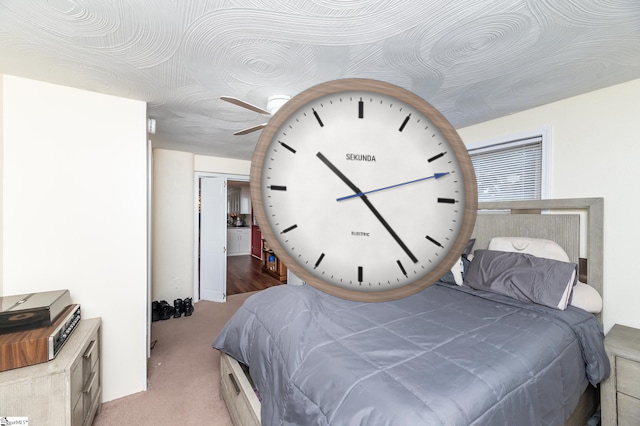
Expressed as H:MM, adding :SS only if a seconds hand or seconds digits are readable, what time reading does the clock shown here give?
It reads 10:23:12
